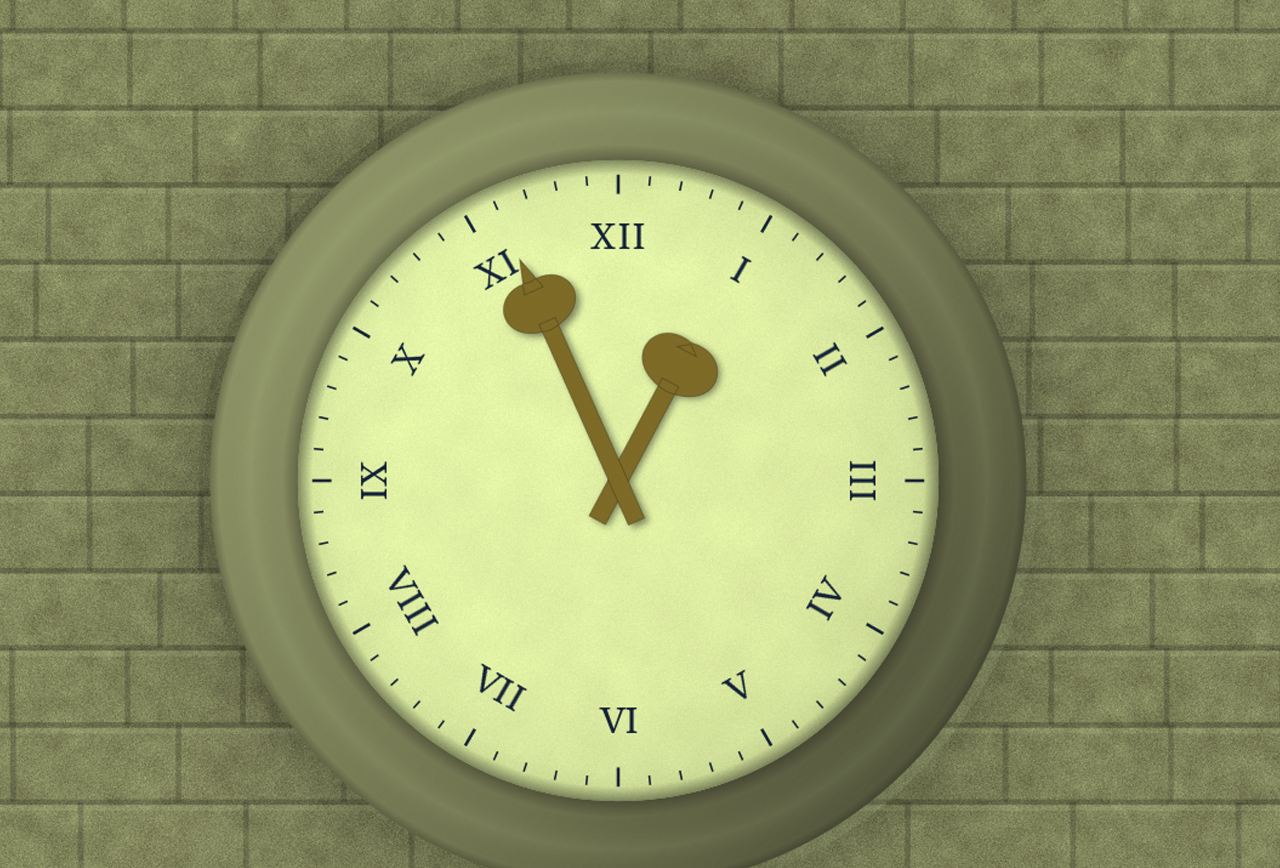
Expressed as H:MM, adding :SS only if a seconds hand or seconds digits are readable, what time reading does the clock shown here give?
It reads 12:56
